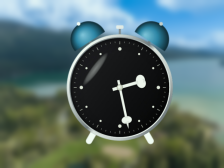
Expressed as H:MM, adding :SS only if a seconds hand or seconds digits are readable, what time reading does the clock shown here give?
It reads 2:28
